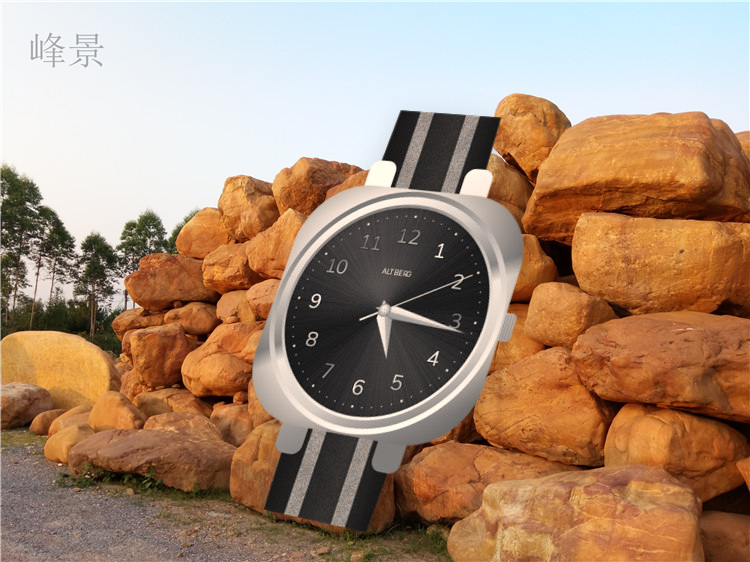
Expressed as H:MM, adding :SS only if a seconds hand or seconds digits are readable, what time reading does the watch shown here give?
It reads 5:16:10
